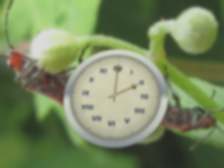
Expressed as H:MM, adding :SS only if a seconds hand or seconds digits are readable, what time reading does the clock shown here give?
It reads 2:00
